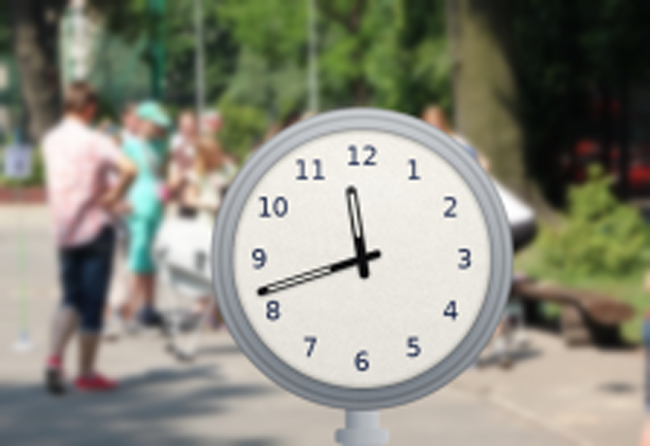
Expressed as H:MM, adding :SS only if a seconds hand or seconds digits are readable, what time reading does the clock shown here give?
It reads 11:42
